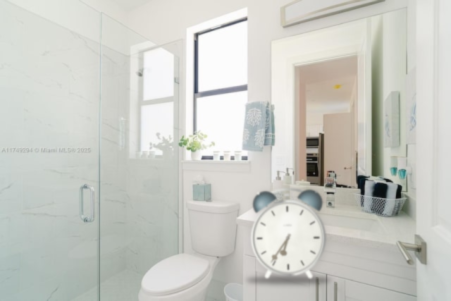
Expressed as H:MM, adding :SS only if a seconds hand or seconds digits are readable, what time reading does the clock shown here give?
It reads 6:36
